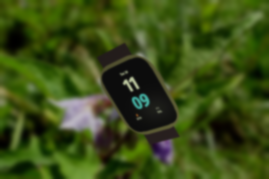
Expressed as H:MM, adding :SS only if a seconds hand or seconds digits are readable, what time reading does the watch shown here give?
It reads 11:09
